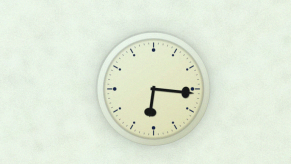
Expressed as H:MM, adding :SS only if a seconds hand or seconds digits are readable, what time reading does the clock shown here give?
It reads 6:16
